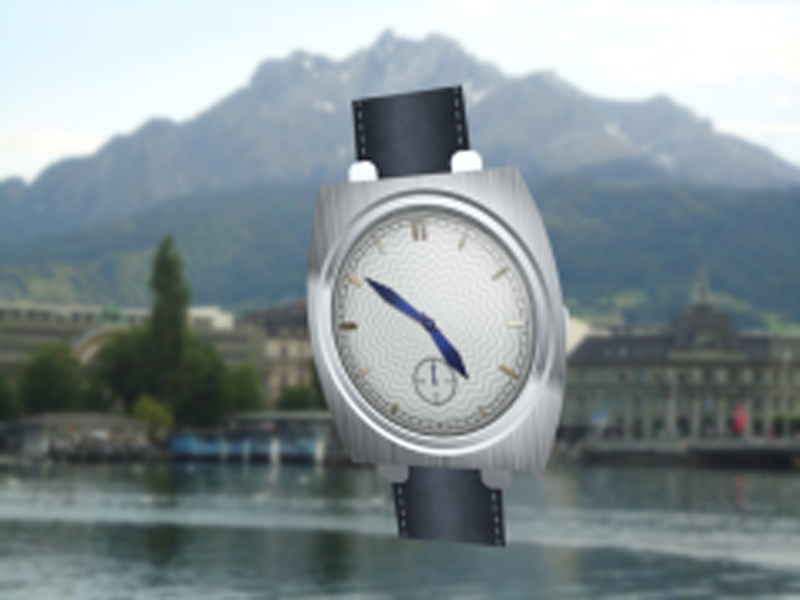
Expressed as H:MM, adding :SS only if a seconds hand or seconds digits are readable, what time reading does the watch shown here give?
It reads 4:51
